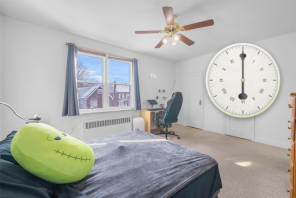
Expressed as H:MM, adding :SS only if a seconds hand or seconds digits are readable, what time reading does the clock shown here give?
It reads 6:00
